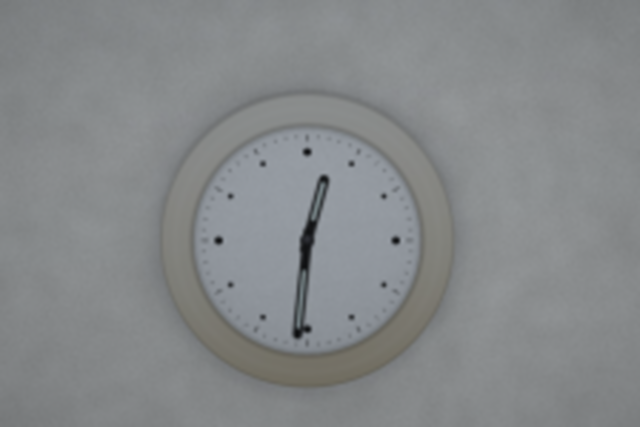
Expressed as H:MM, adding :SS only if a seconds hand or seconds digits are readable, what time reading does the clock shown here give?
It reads 12:31
